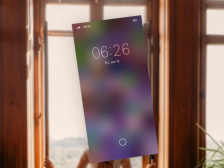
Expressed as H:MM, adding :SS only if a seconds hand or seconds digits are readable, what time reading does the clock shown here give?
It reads 6:26
